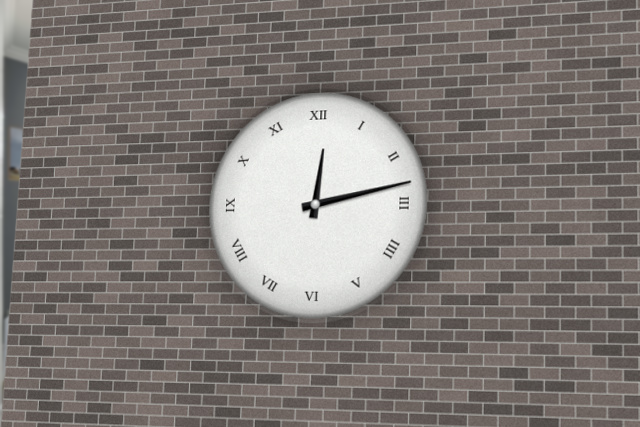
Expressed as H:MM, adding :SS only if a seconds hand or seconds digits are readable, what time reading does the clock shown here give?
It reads 12:13
